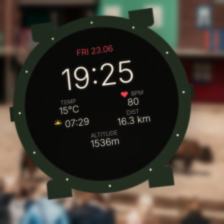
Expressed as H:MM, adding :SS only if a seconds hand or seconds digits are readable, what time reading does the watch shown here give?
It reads 19:25
